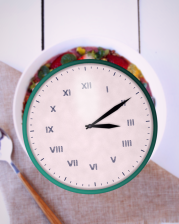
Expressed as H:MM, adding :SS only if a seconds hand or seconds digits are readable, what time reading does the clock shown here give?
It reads 3:10
